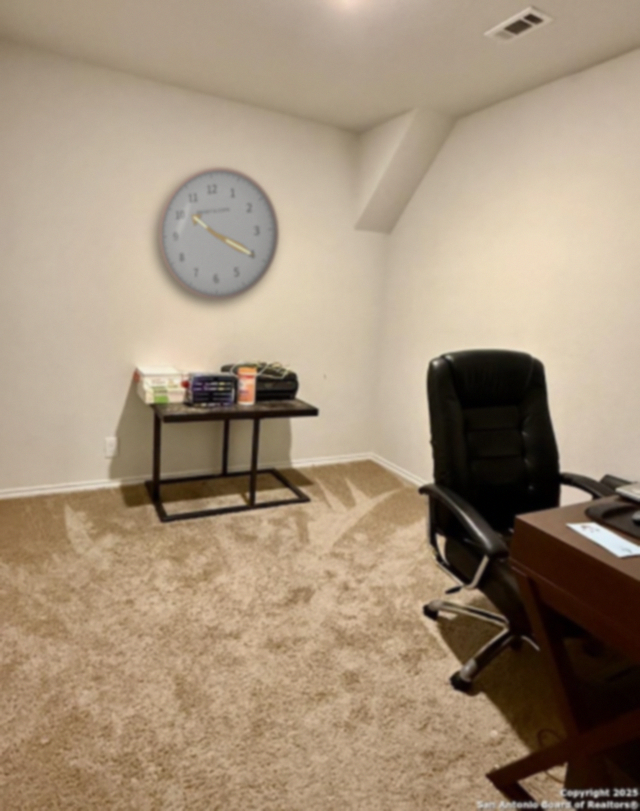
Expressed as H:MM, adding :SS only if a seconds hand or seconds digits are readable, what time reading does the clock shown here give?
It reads 10:20
